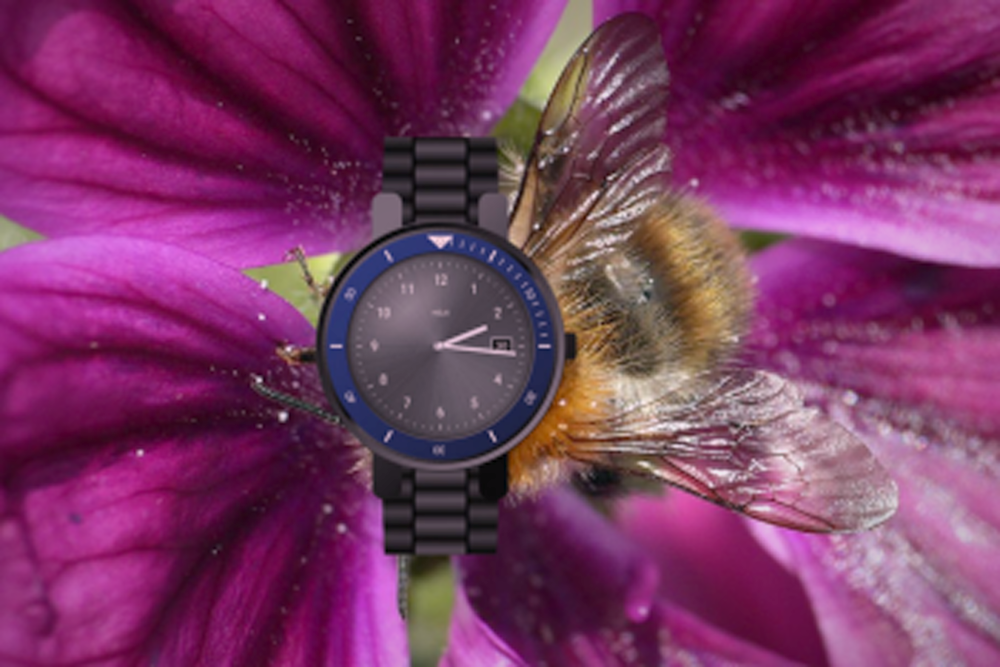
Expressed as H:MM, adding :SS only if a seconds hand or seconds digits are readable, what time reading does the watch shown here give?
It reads 2:16
